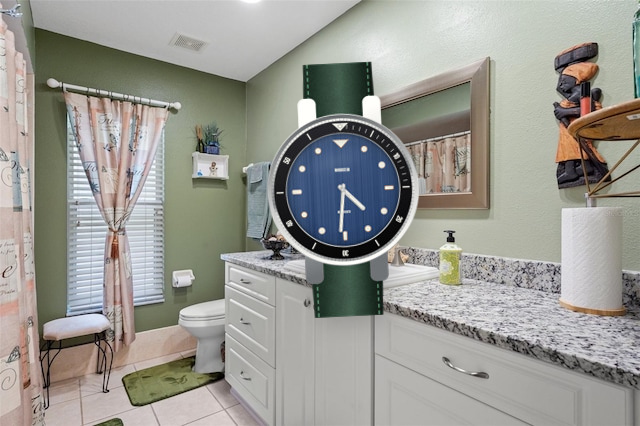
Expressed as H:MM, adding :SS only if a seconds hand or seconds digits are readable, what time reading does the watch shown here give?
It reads 4:31
